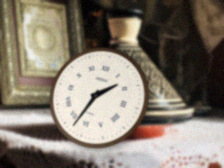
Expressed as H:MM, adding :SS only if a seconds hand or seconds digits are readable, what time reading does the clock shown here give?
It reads 1:33
